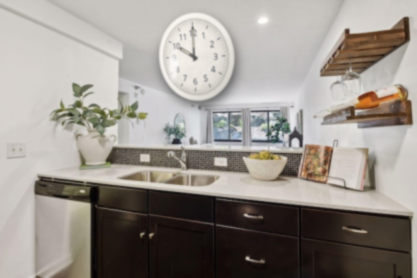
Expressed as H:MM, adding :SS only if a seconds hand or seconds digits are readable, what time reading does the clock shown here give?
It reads 10:00
